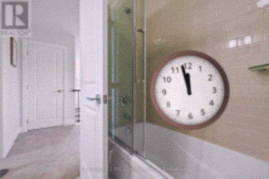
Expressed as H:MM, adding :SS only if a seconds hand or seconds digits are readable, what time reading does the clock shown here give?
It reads 11:58
